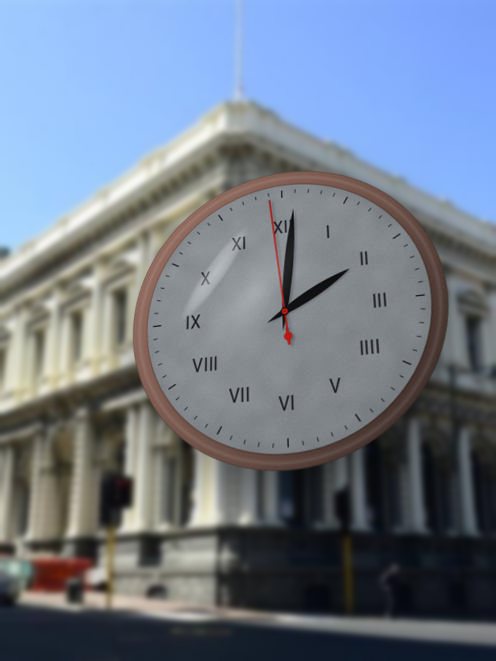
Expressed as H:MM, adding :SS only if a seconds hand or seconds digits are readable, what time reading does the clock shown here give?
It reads 2:00:59
